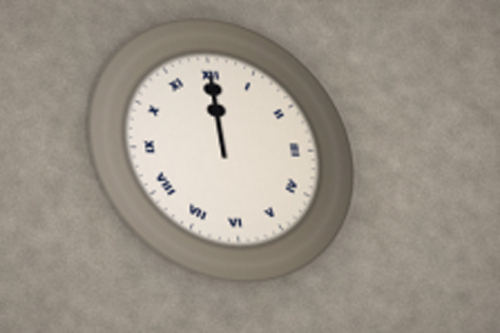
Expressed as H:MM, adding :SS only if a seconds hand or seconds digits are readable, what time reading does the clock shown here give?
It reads 12:00
